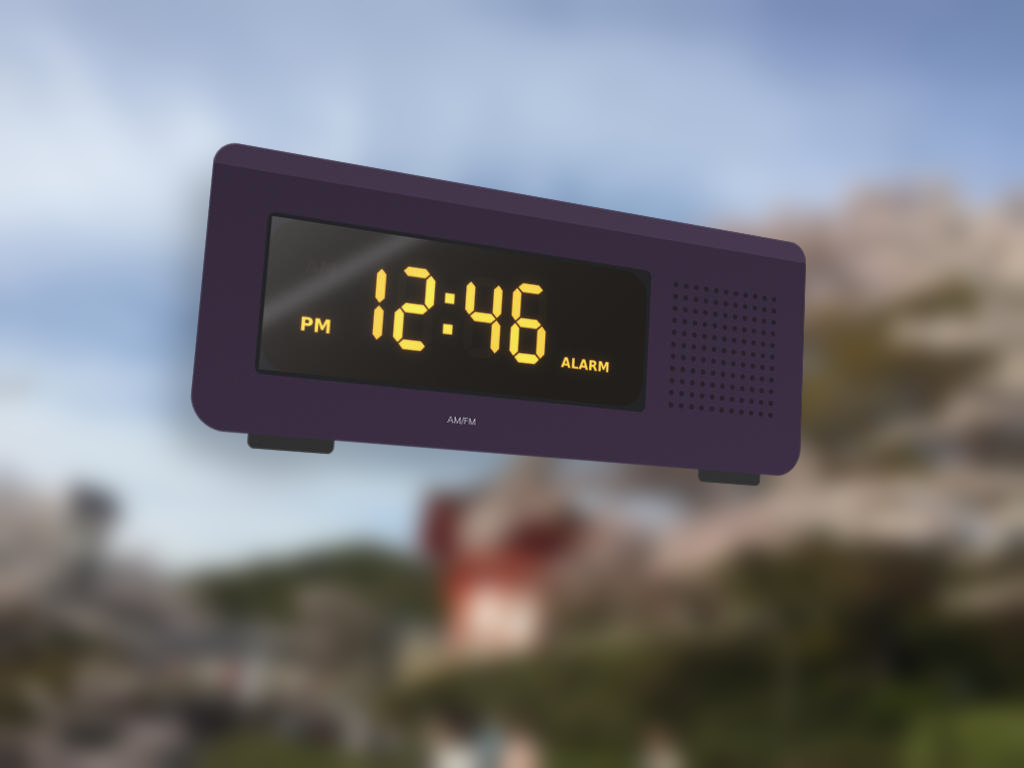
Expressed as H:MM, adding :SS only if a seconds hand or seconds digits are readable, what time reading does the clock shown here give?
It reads 12:46
